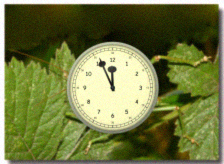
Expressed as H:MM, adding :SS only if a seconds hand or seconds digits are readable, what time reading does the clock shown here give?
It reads 11:56
